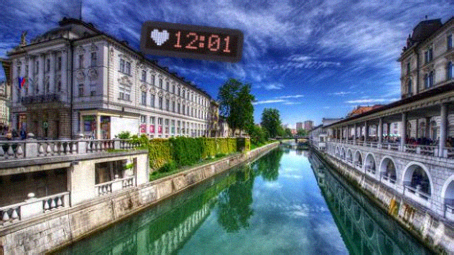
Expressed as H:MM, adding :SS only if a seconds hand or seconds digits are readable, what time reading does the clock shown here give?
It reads 12:01
